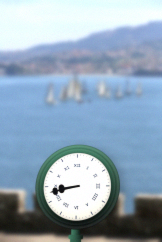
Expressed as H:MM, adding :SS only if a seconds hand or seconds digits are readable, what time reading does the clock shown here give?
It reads 8:43
